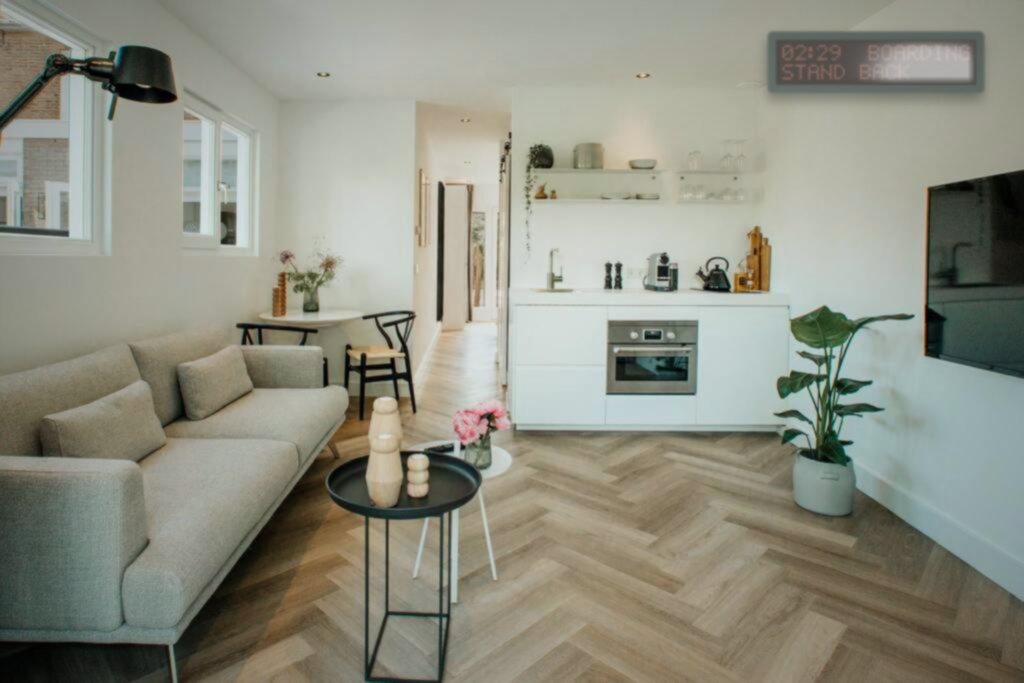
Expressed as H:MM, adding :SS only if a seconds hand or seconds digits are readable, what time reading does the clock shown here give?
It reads 2:29
